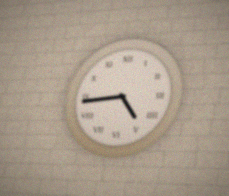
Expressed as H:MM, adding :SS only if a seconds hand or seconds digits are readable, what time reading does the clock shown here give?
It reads 4:44
